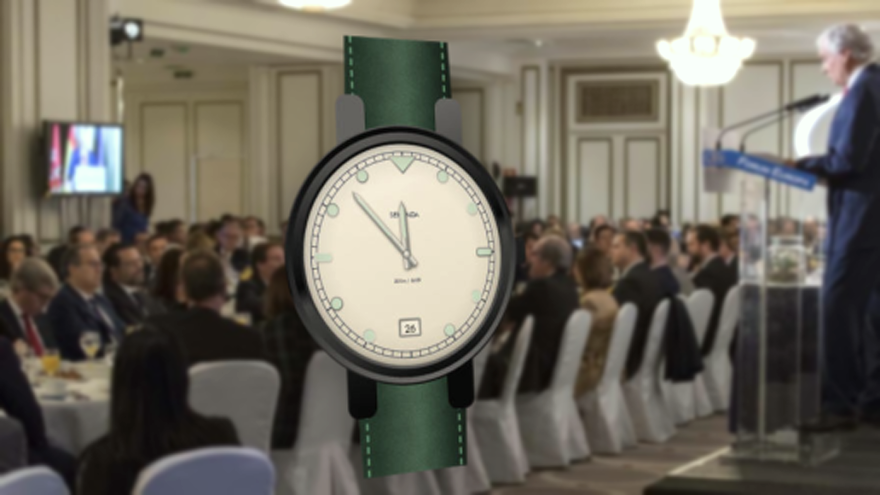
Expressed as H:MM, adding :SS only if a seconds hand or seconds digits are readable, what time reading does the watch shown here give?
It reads 11:53
